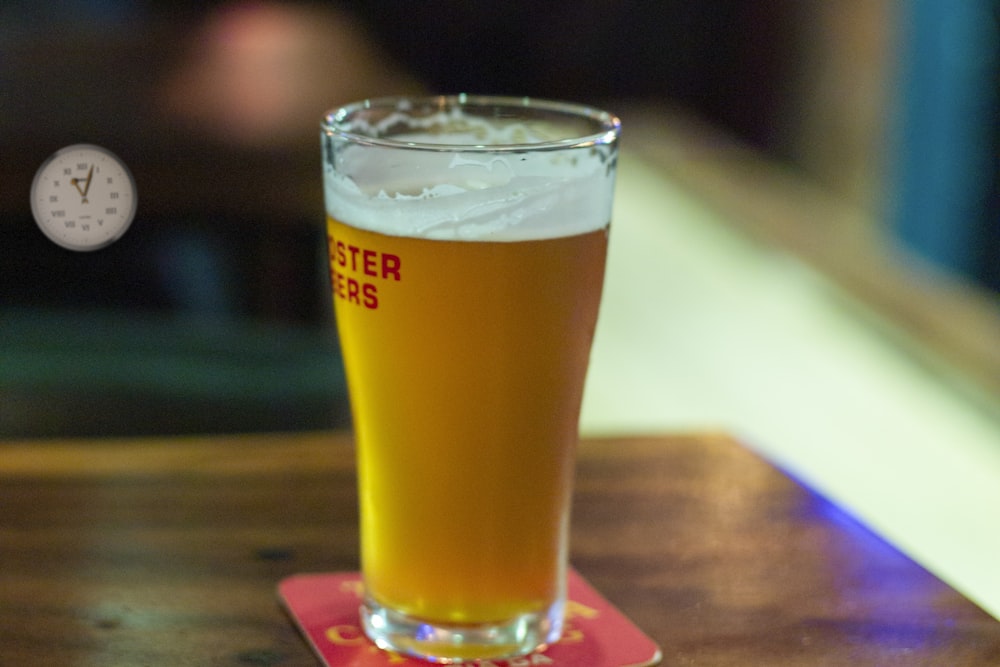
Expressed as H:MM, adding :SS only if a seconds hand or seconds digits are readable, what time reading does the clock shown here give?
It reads 11:03
